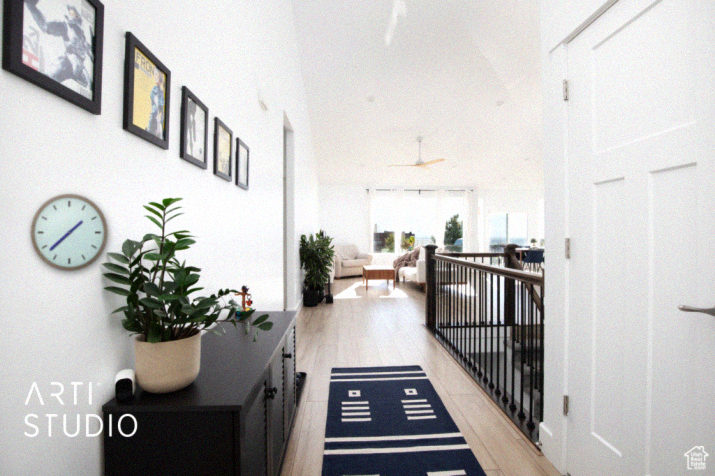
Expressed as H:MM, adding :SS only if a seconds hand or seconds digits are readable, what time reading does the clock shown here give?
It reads 1:38
